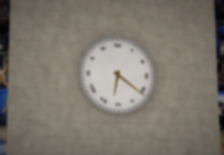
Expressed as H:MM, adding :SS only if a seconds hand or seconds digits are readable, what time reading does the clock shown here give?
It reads 6:21
